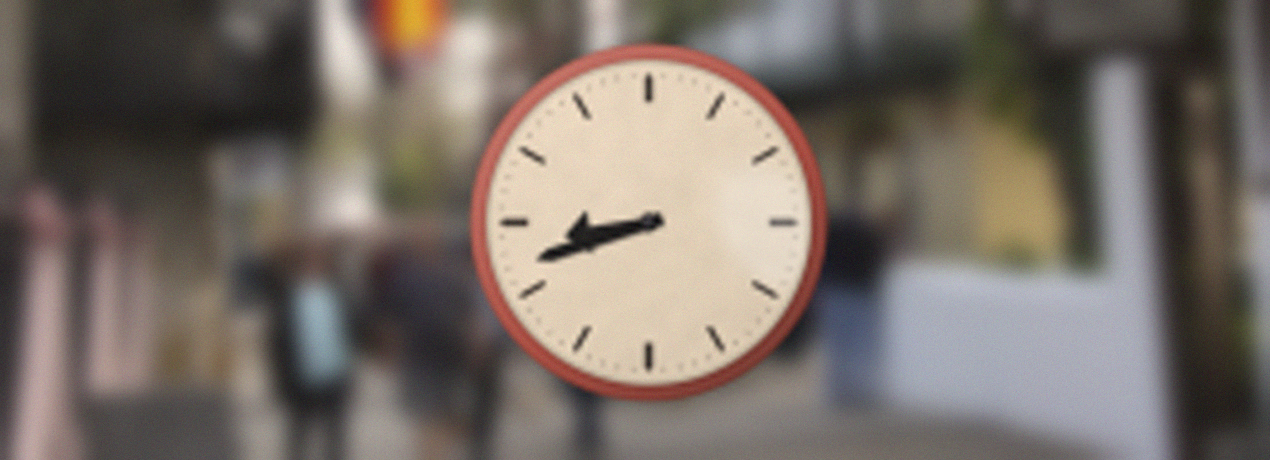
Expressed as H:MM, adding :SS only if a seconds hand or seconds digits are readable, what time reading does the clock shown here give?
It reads 8:42
